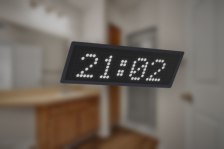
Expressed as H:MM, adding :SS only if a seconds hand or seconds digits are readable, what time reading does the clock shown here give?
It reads 21:02
